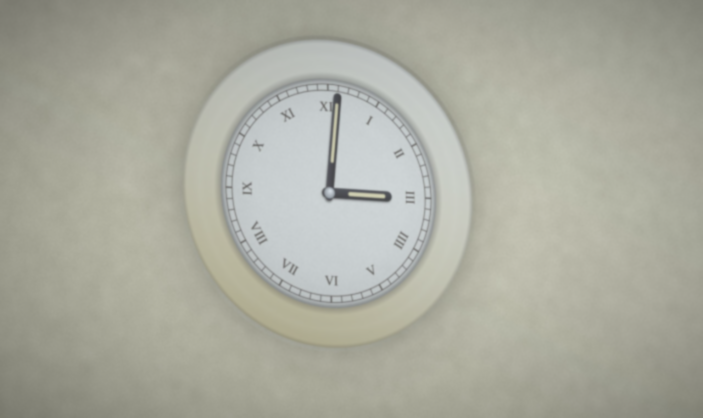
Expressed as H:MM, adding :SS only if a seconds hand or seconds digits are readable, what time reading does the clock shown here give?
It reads 3:01
